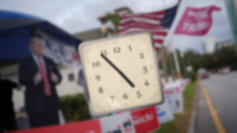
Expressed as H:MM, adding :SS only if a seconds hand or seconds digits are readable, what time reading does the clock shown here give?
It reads 4:54
